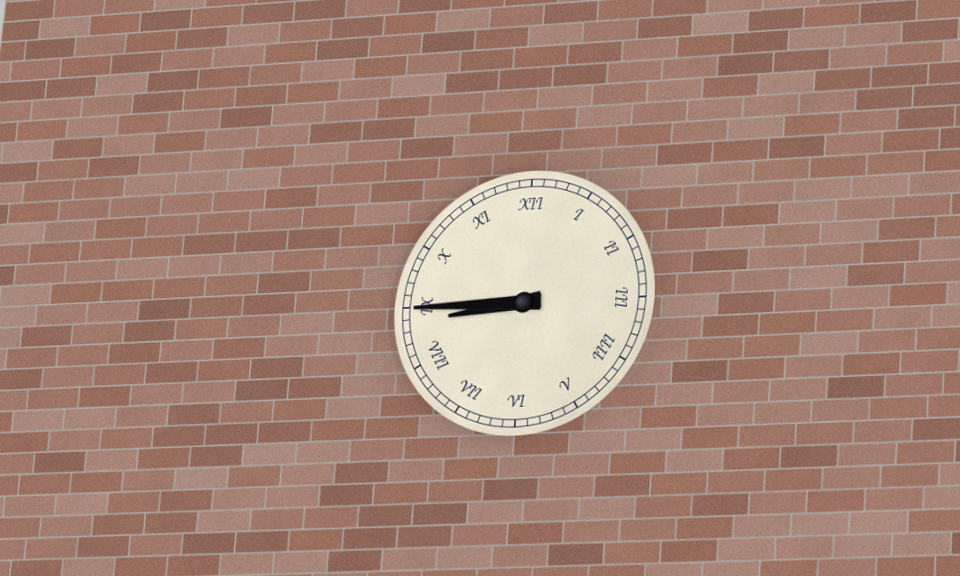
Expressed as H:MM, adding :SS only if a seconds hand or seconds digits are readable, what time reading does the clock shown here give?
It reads 8:45
